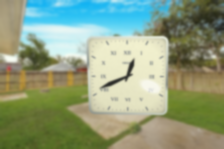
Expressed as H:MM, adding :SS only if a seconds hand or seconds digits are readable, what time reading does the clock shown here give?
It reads 12:41
